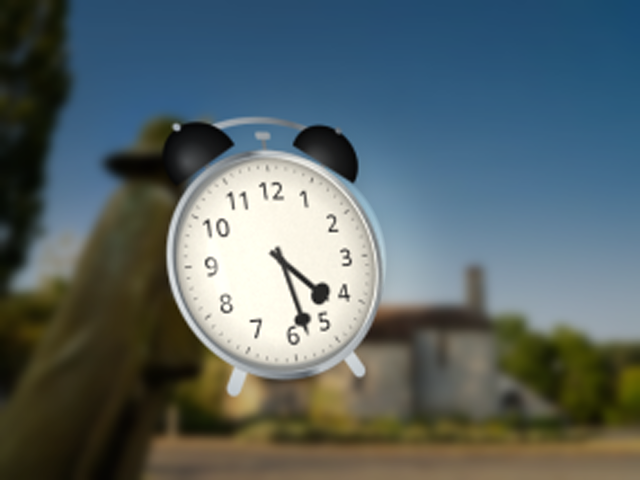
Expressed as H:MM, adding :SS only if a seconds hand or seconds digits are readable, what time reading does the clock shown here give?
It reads 4:28
